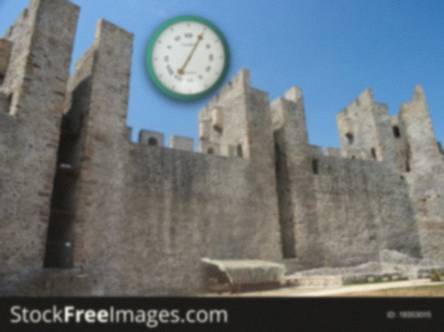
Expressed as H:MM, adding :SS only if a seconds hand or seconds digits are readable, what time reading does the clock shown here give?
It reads 7:05
